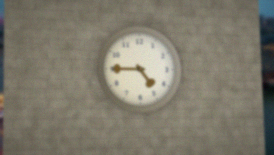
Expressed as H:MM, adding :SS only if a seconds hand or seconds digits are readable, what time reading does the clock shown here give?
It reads 4:45
